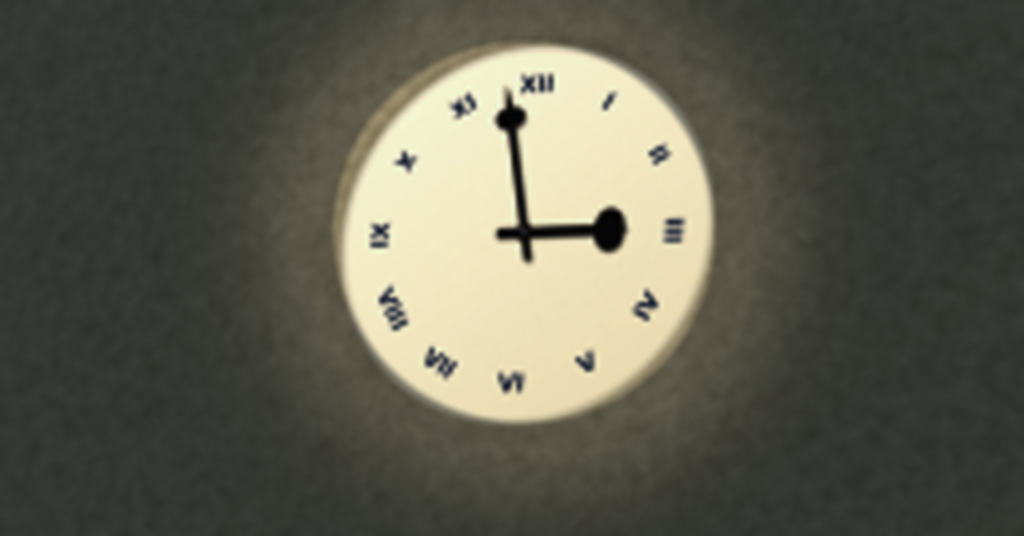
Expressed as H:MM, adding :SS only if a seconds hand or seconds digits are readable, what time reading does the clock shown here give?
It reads 2:58
